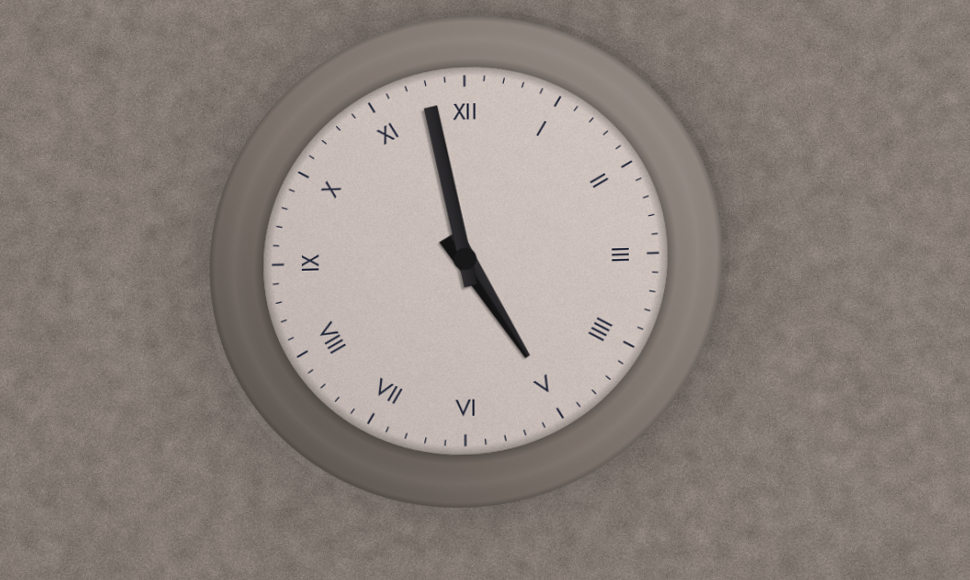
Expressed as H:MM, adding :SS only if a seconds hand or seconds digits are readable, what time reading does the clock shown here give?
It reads 4:58
